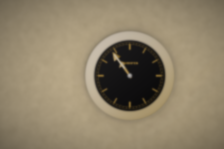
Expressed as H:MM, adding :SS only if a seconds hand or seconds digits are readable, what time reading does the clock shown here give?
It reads 10:54
